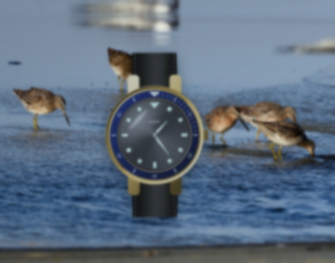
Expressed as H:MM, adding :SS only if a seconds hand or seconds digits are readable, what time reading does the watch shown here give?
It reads 1:24
